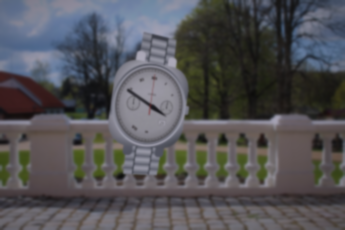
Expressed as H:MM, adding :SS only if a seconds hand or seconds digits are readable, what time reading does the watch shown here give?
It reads 3:49
